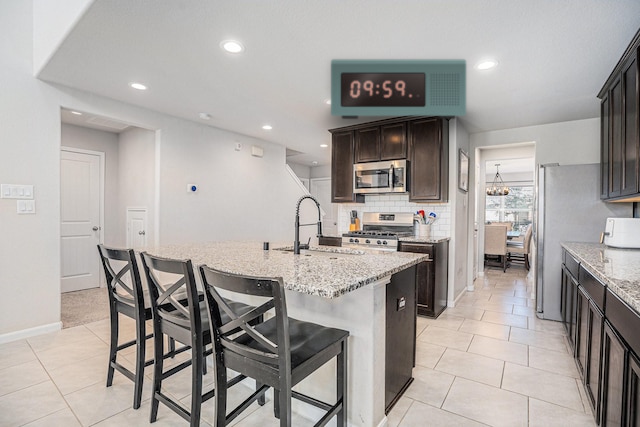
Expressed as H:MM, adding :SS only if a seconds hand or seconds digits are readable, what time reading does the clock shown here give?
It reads 9:59
